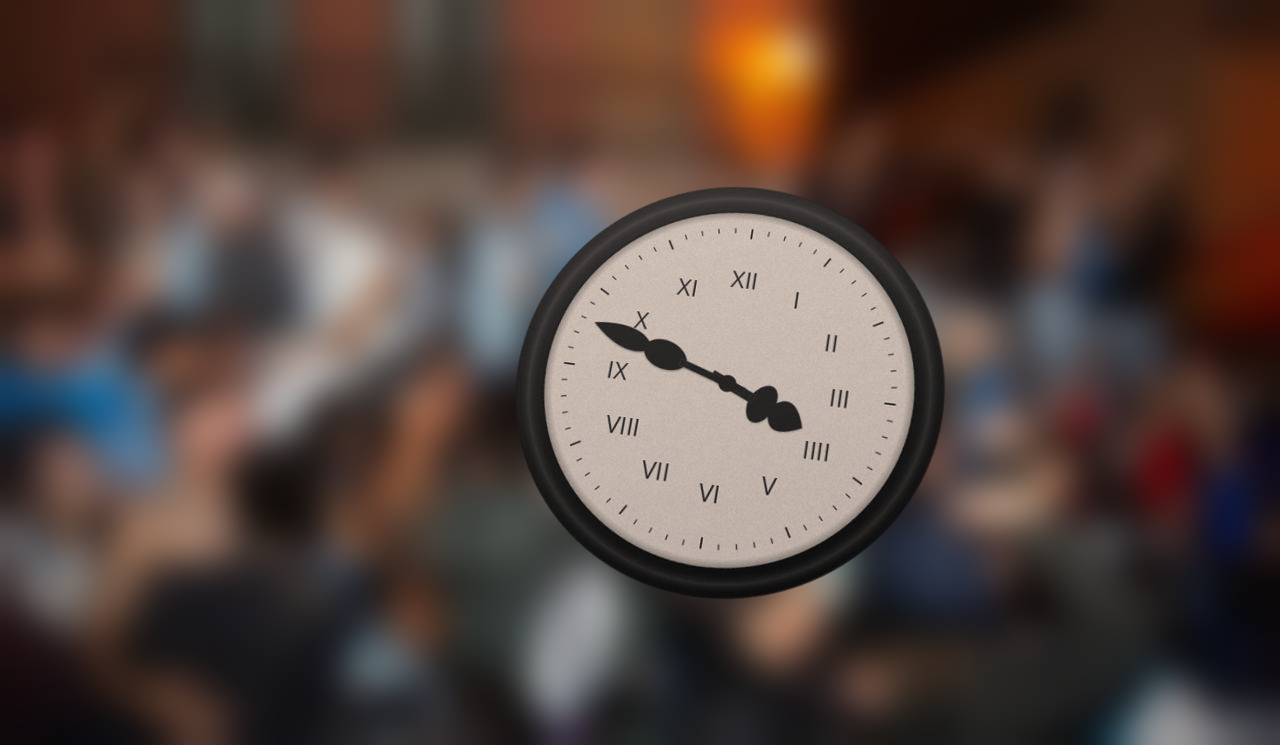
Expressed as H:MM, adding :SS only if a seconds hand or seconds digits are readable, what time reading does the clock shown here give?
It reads 3:48
